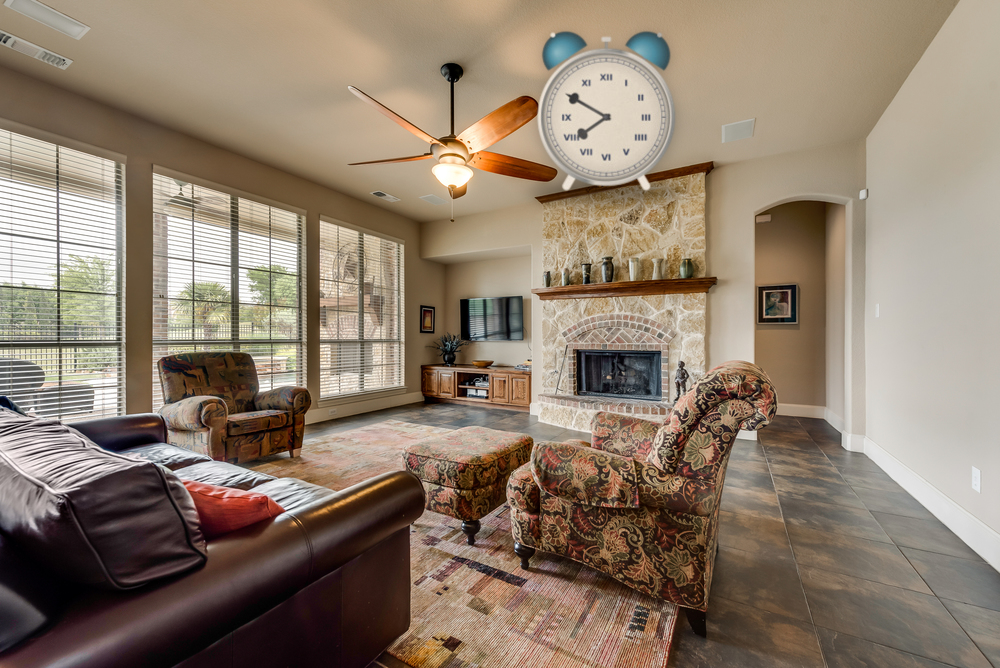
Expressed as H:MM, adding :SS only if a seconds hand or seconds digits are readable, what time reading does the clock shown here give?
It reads 7:50
